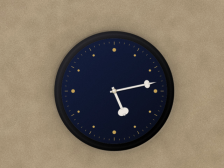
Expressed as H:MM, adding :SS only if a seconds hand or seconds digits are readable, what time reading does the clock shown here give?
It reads 5:13
